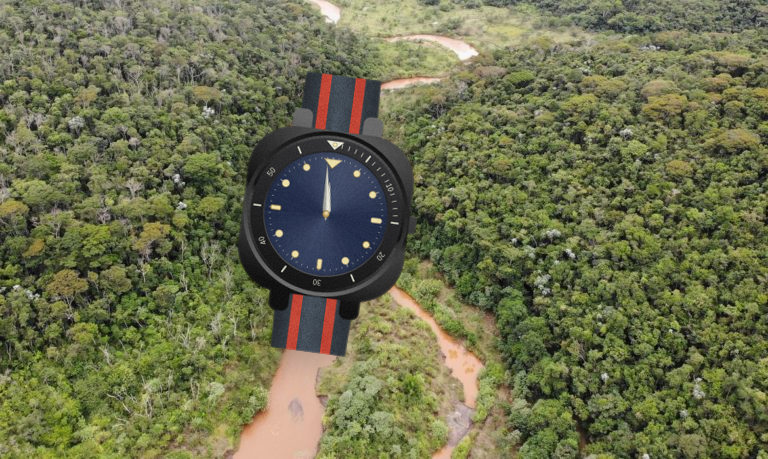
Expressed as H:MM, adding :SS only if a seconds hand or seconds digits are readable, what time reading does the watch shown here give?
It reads 11:59
